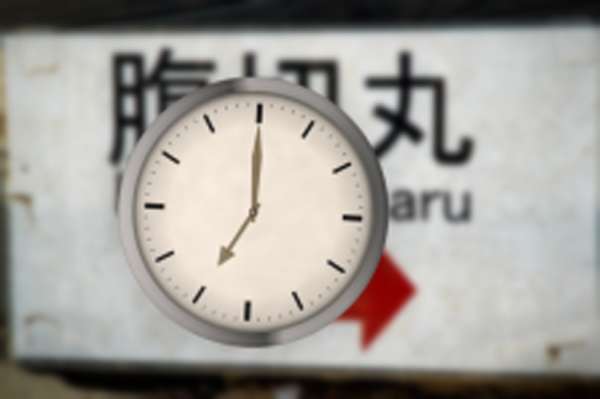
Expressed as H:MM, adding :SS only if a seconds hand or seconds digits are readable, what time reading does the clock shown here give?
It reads 7:00
